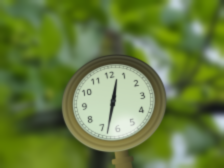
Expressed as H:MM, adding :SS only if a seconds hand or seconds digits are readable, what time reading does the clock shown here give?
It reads 12:33
